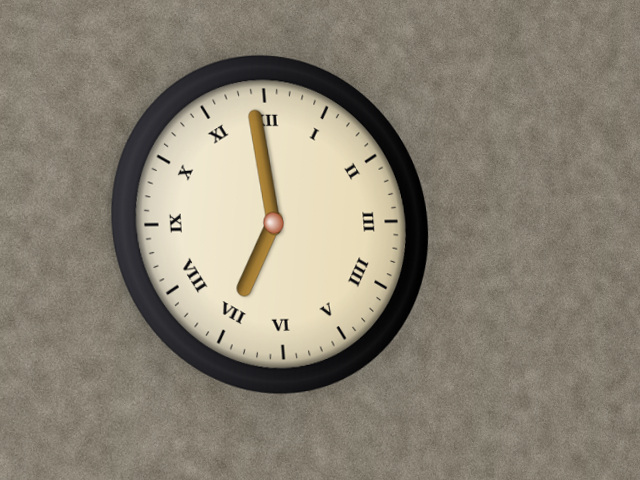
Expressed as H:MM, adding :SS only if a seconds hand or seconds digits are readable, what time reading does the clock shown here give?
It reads 6:59
